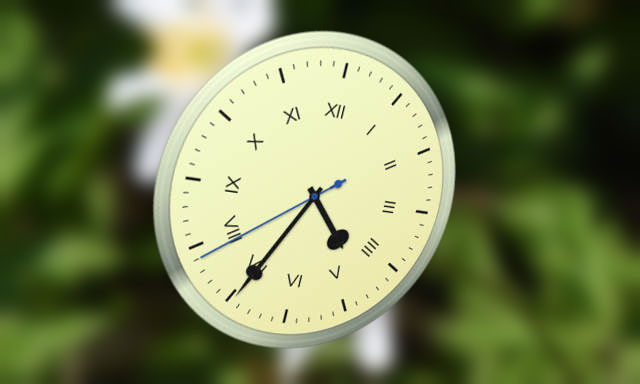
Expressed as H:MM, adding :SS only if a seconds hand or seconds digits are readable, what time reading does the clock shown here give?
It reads 4:34:39
